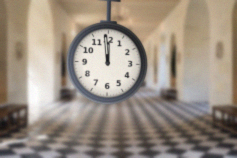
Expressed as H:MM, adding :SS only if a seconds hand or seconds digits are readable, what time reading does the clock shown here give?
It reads 11:59
